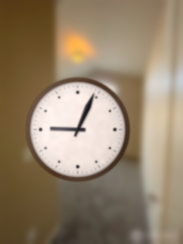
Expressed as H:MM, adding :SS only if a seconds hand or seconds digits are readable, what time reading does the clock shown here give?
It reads 9:04
